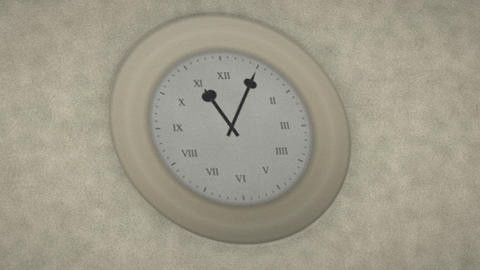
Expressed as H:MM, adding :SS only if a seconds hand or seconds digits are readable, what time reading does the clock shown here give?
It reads 11:05
